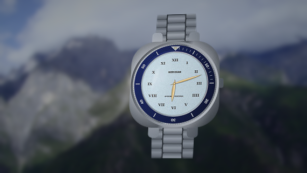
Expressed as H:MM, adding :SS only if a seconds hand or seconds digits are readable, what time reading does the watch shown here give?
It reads 6:12
